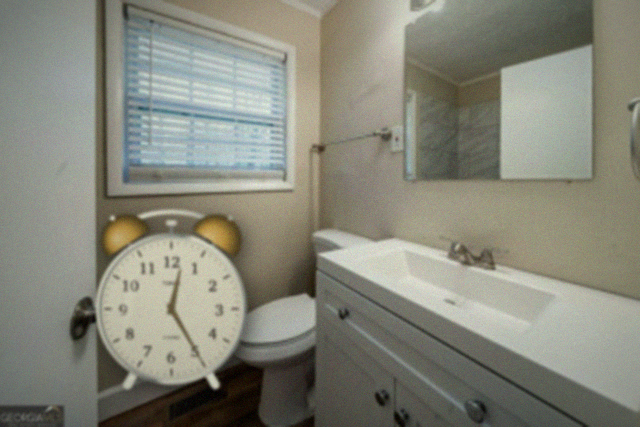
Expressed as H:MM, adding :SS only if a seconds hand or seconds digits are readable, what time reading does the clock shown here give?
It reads 12:25
